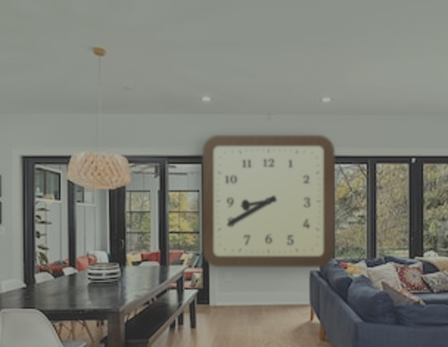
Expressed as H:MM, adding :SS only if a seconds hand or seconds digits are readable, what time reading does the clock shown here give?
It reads 8:40
